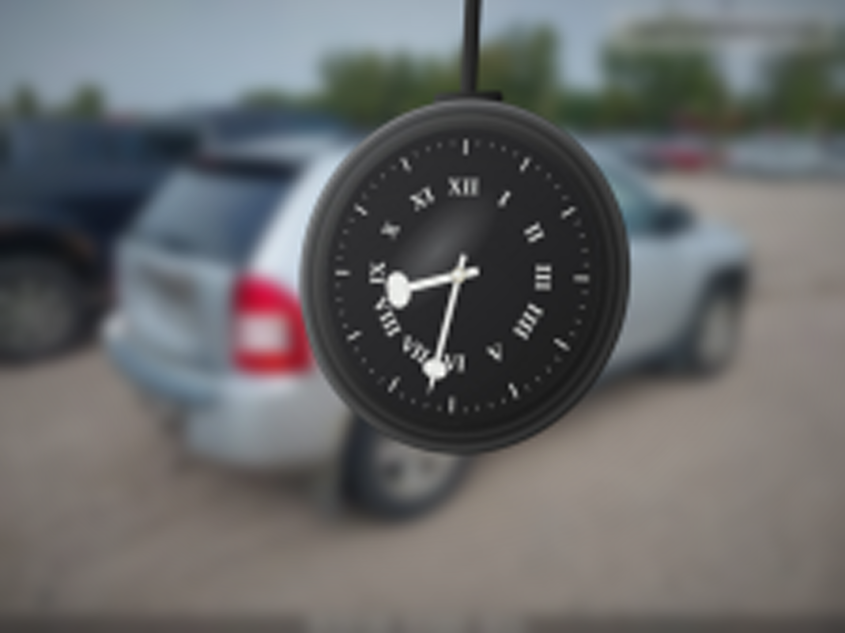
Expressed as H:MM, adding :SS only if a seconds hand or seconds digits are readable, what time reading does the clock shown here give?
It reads 8:32
